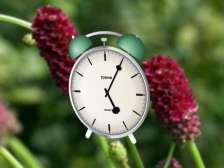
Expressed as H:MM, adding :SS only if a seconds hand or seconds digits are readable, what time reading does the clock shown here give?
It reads 5:05
